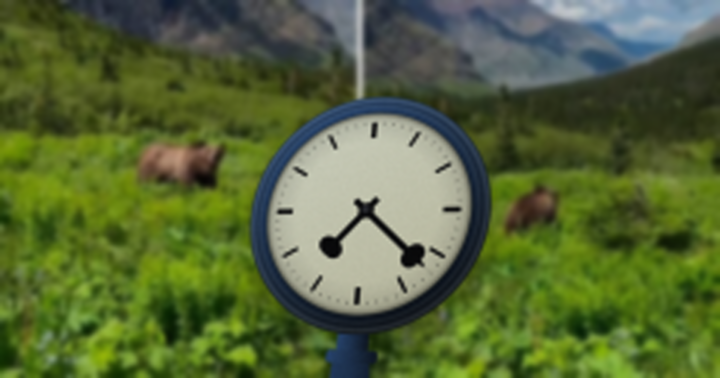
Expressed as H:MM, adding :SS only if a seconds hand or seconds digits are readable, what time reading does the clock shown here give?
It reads 7:22
